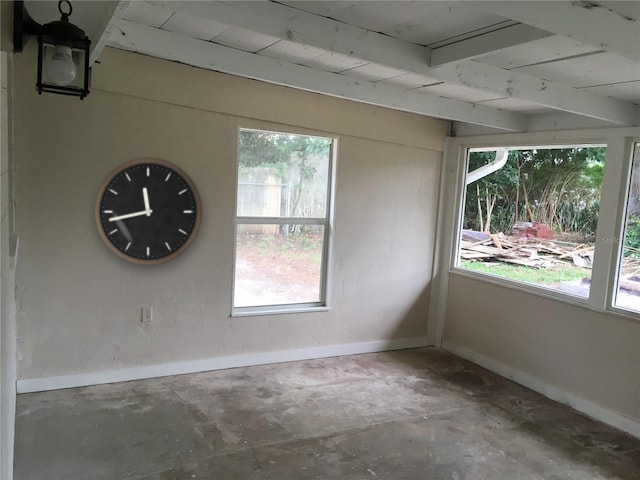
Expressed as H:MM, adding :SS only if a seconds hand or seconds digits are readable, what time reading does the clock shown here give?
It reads 11:43
